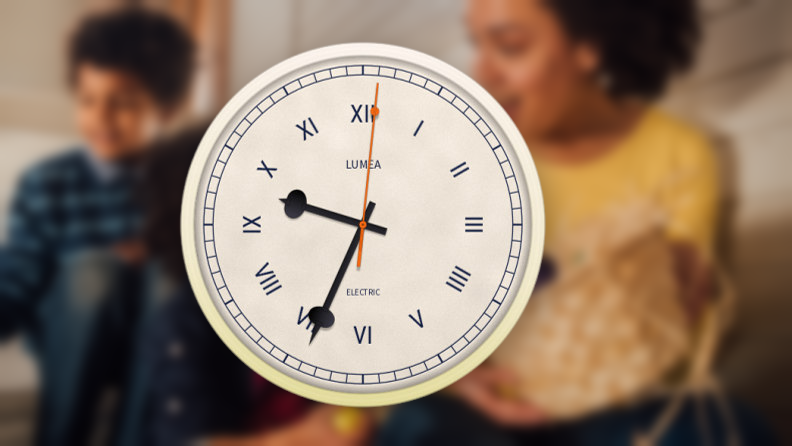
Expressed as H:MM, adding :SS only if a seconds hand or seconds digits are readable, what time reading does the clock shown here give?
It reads 9:34:01
